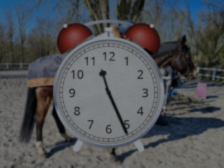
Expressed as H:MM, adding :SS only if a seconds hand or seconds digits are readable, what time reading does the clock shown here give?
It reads 11:26
